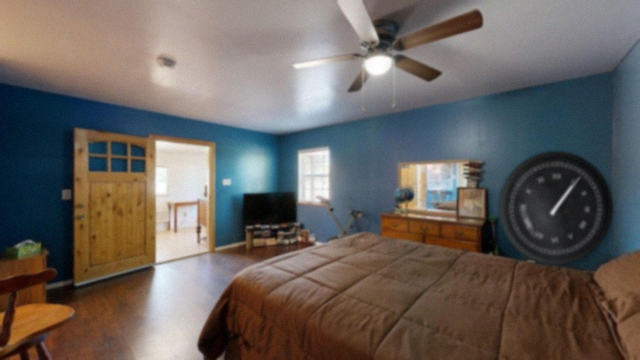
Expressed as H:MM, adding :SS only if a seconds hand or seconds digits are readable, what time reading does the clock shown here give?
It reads 1:06
